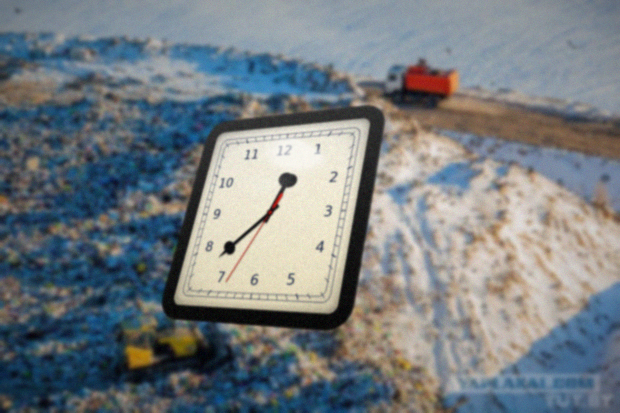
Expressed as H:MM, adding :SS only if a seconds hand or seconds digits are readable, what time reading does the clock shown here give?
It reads 12:37:34
